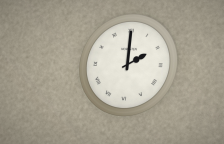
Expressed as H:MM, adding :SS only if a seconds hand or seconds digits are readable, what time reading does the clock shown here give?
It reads 2:00
